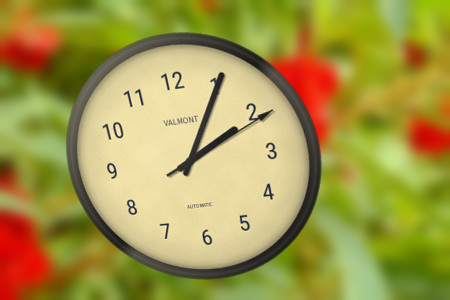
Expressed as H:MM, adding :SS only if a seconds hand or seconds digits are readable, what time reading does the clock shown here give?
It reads 2:05:11
